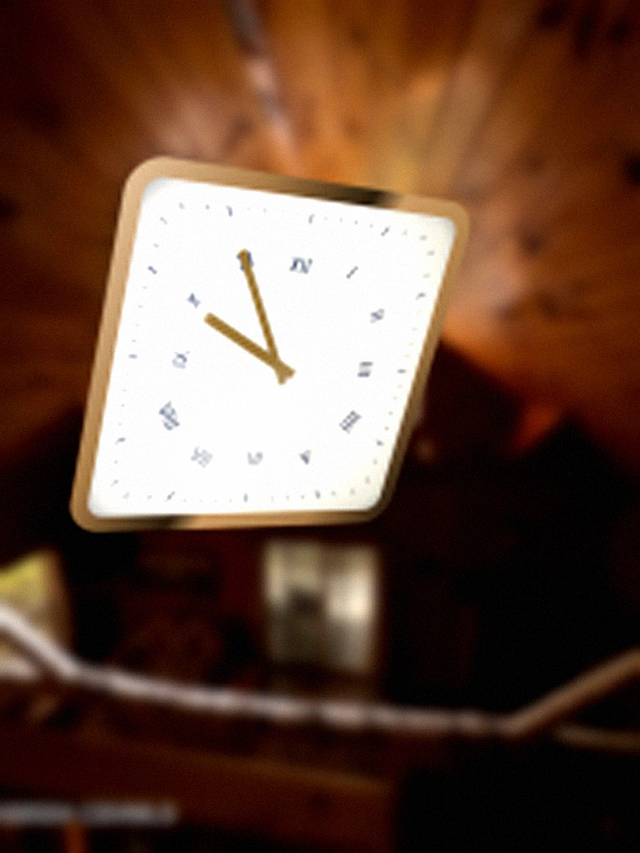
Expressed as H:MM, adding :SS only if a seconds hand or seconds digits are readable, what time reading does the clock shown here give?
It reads 9:55
